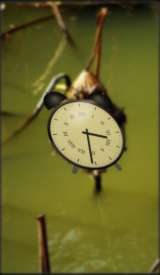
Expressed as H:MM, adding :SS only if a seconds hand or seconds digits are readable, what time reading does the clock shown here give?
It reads 3:31
